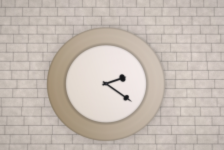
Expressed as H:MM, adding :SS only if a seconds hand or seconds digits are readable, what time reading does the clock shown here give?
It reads 2:21
